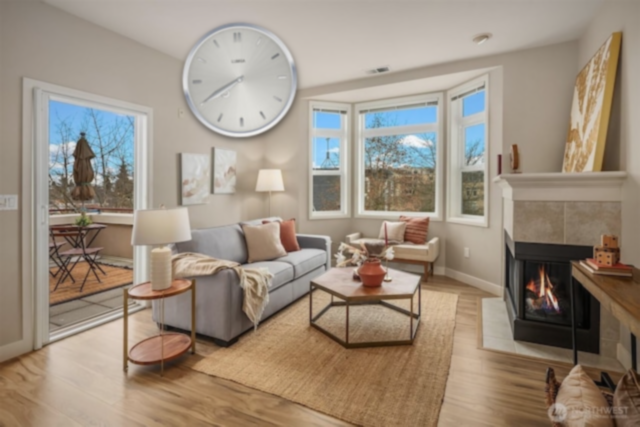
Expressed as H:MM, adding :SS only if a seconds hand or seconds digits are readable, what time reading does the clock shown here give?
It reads 7:40
